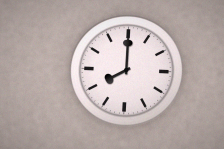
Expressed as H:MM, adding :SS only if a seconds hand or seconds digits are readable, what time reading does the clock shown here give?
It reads 8:00
